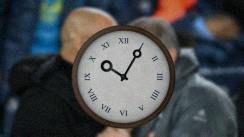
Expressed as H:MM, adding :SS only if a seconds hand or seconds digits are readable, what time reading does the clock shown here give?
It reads 10:05
